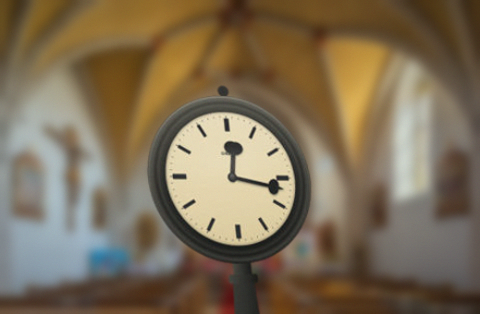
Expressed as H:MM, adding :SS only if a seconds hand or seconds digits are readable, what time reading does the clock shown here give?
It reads 12:17
